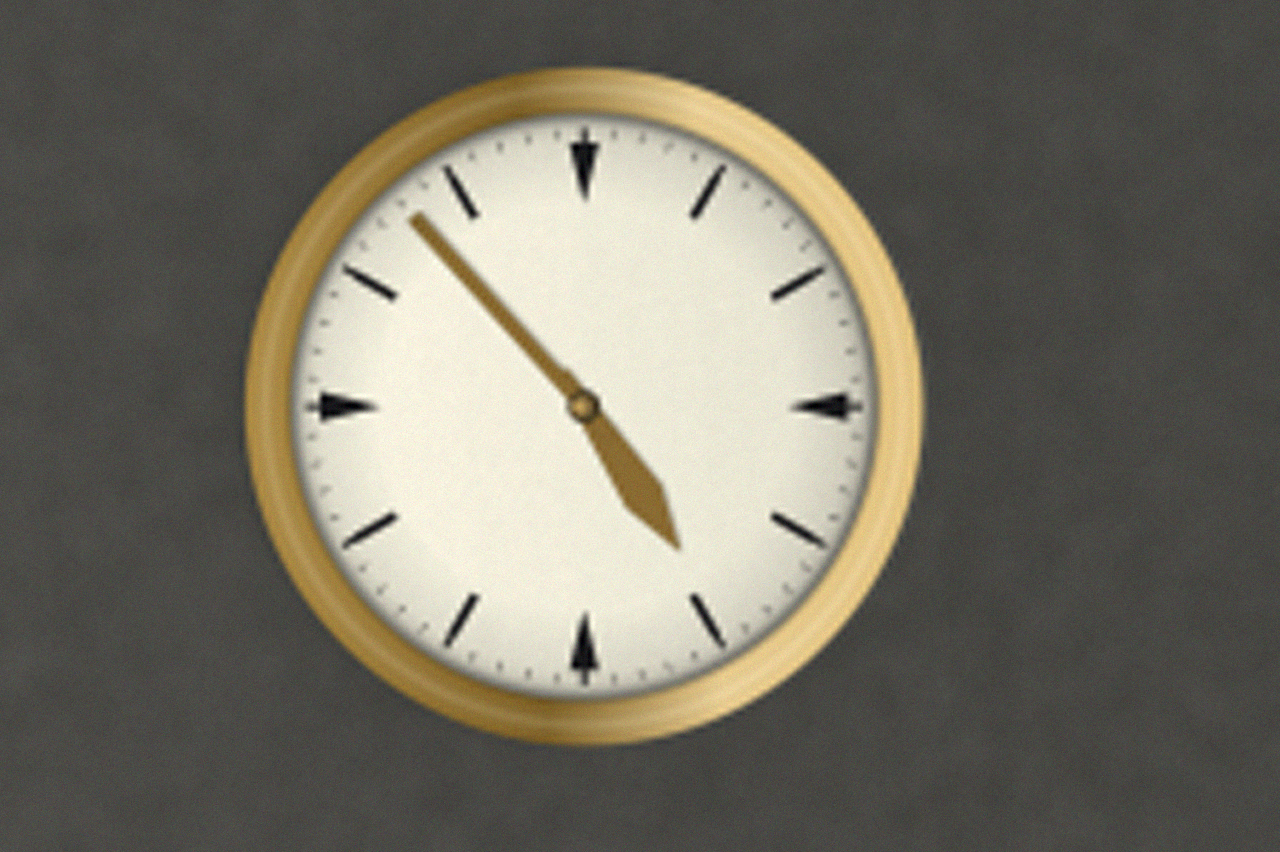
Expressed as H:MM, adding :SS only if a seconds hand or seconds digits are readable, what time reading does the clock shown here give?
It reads 4:53
